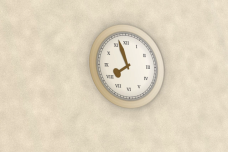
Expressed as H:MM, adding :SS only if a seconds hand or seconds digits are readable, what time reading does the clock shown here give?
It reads 7:57
